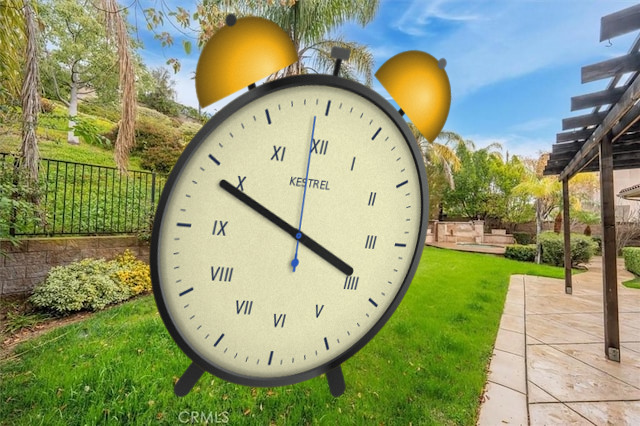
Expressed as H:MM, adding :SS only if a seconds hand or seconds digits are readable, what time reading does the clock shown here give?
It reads 3:48:59
